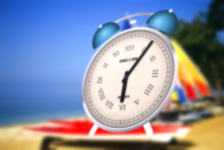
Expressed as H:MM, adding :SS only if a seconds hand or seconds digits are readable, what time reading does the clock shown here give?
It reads 6:06
